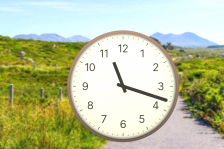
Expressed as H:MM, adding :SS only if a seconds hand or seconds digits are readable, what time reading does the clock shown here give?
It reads 11:18
